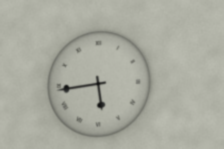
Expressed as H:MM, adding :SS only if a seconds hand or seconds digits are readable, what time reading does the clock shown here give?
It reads 5:44
